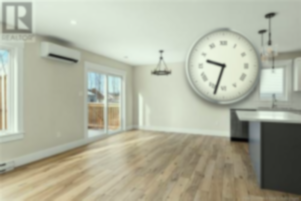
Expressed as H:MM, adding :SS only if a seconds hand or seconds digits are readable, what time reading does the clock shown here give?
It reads 9:33
